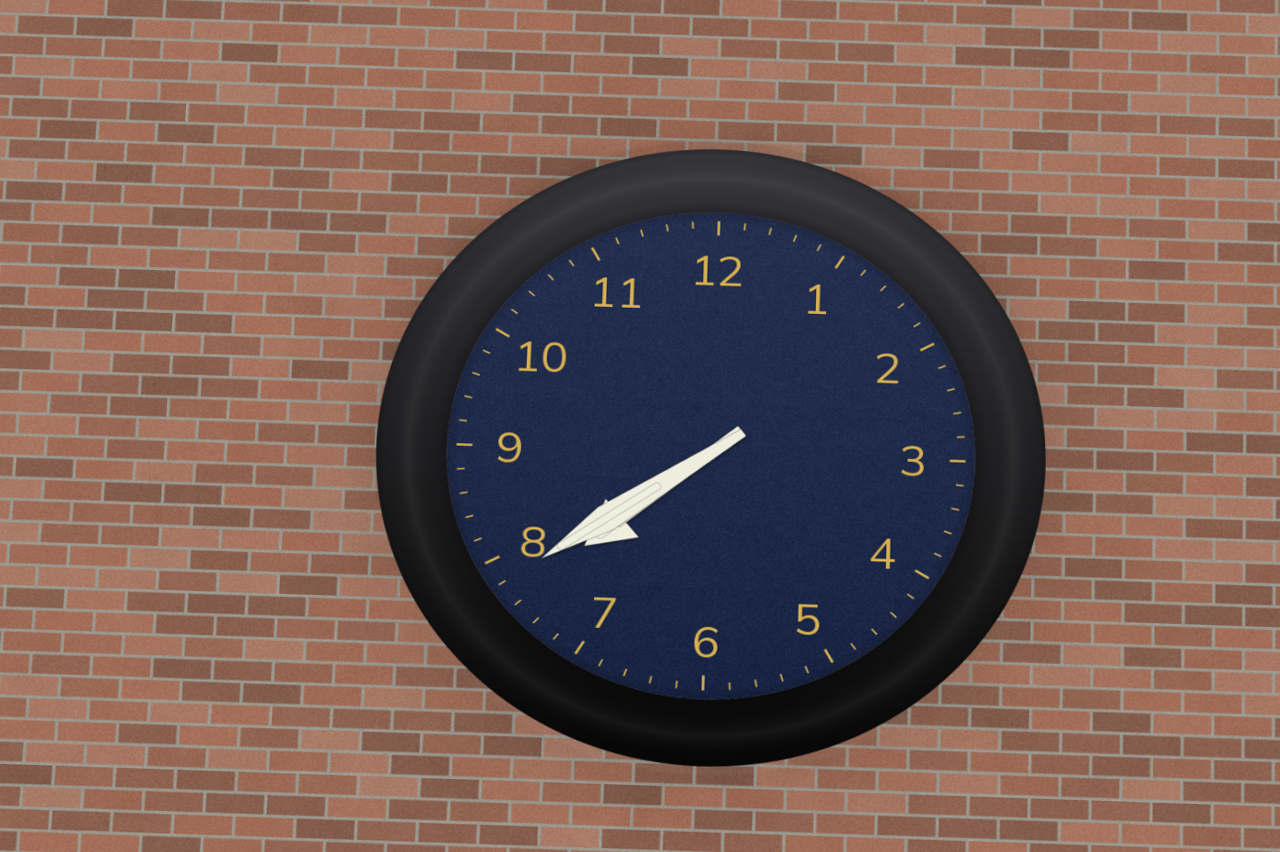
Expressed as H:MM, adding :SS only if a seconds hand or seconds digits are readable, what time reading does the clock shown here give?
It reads 7:39
